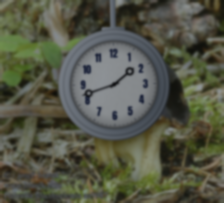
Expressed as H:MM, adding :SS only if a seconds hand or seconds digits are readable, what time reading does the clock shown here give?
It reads 1:42
